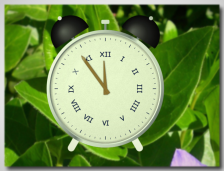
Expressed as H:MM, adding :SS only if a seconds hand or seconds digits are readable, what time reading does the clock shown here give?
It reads 11:54
